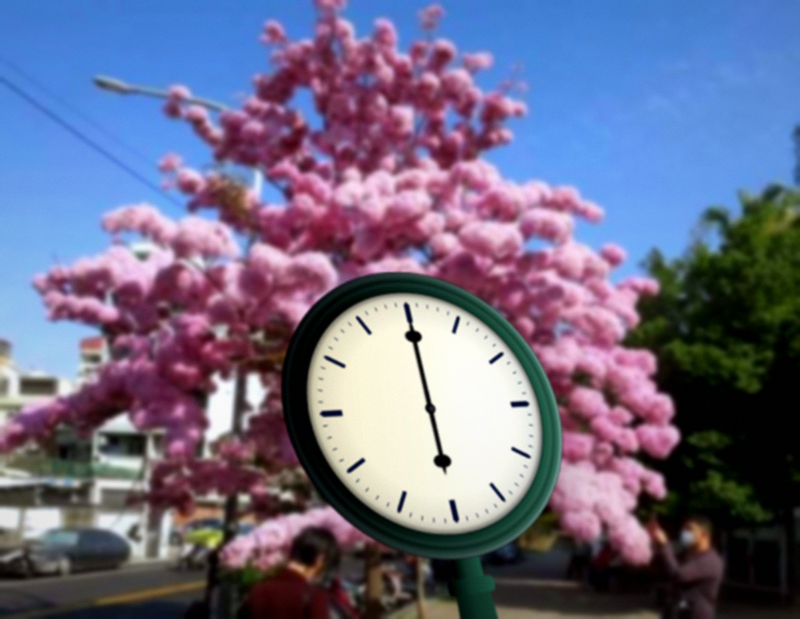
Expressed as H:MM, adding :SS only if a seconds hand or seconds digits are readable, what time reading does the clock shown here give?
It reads 6:00
